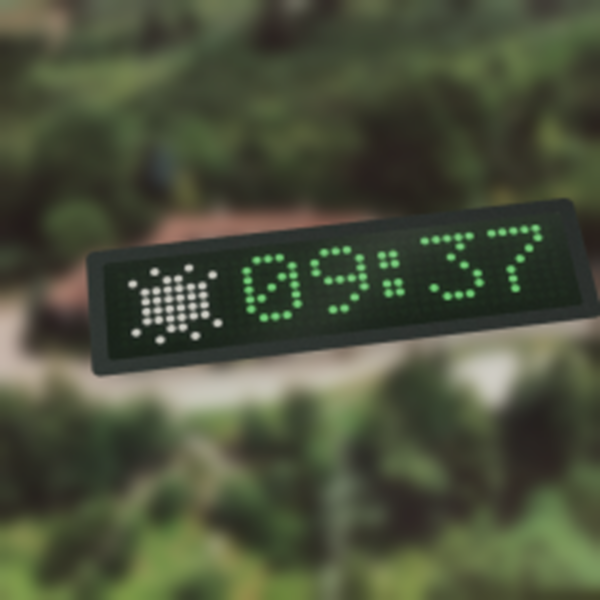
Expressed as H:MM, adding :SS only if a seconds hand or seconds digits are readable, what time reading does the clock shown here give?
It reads 9:37
